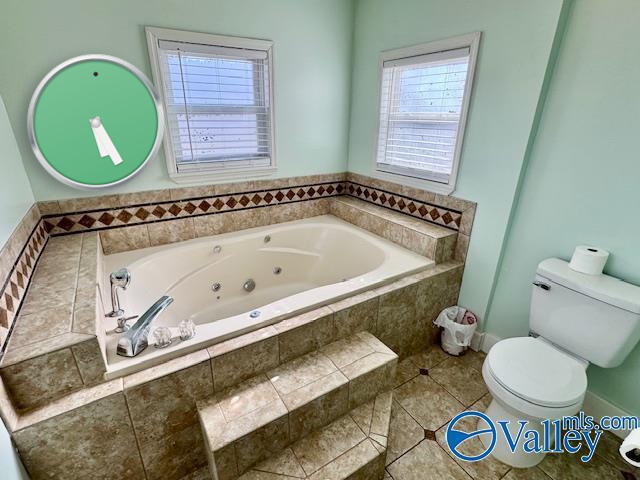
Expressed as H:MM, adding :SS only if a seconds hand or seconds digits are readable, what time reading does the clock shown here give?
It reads 5:25
